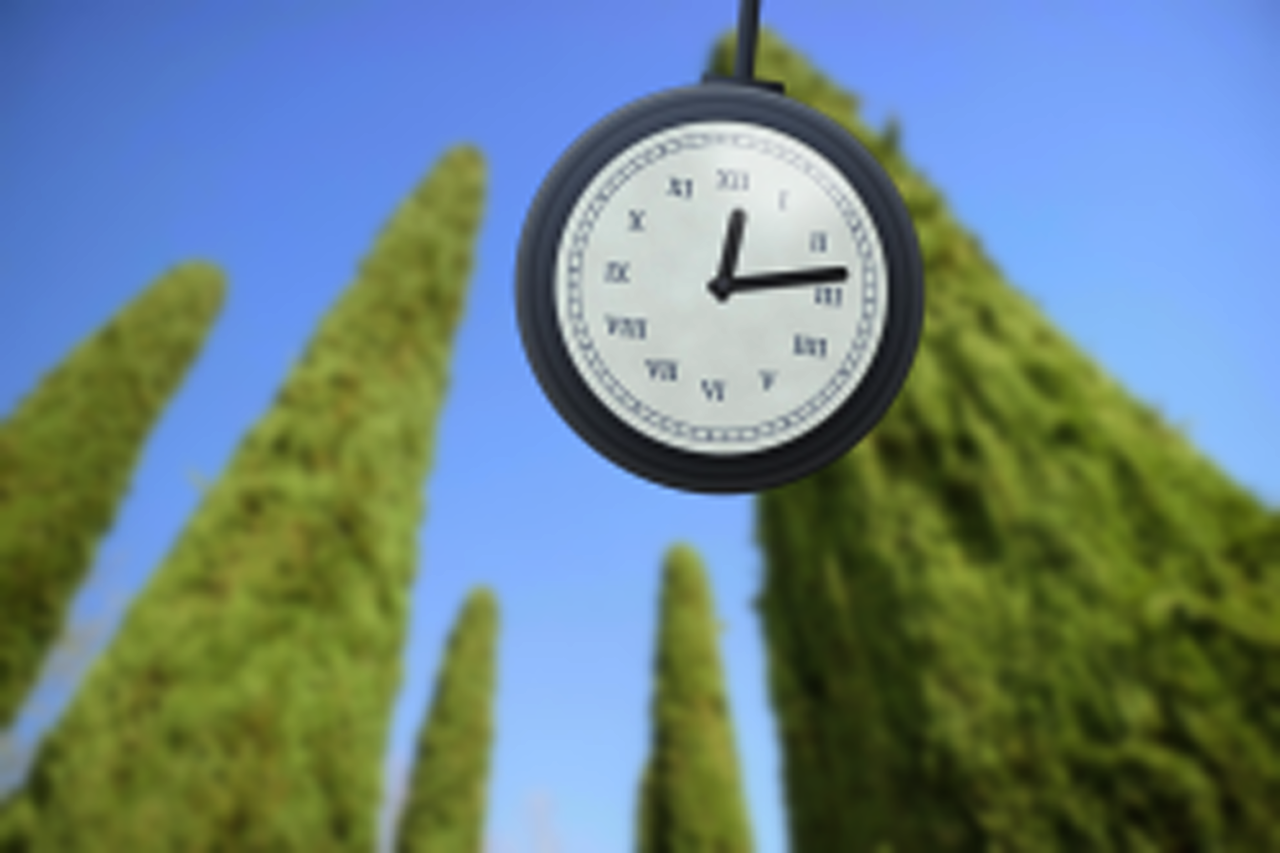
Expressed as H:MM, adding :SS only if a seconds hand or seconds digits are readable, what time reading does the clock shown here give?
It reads 12:13
